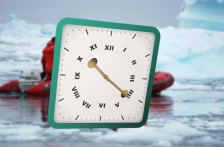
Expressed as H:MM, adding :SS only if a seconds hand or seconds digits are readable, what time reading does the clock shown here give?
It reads 10:21
